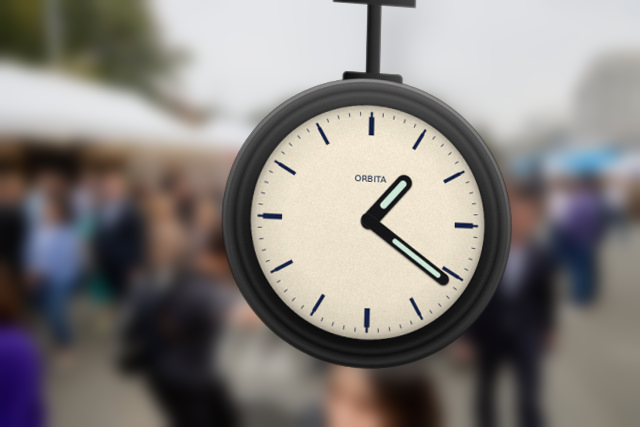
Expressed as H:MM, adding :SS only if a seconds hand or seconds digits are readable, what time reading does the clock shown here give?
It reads 1:21
